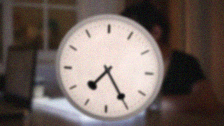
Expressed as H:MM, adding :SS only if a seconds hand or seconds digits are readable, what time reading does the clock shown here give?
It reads 7:25
